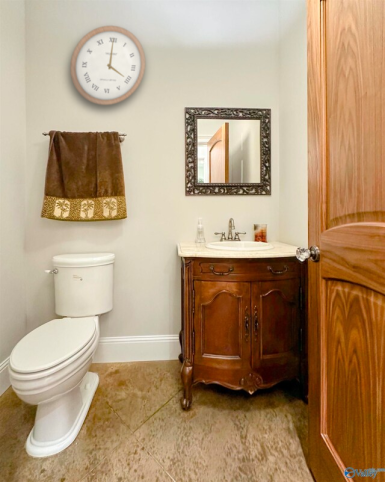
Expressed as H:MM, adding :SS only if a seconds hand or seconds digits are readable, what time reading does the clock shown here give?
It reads 4:00
